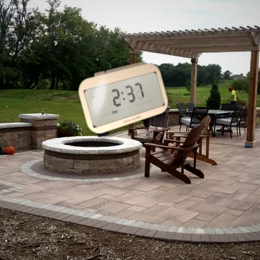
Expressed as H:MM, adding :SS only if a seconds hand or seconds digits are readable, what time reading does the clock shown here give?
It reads 2:37
